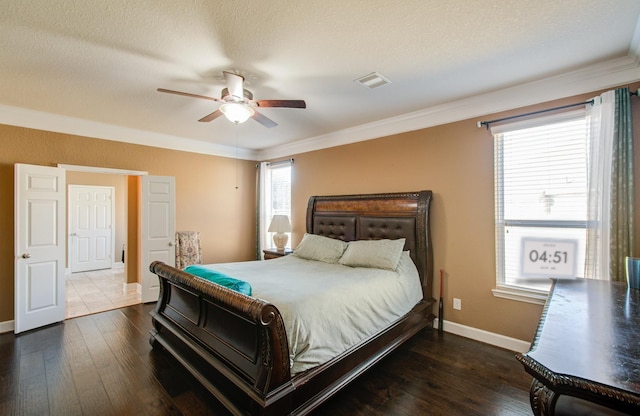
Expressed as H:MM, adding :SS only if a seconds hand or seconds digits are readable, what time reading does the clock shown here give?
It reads 4:51
